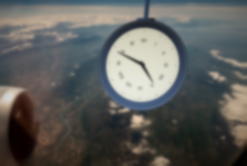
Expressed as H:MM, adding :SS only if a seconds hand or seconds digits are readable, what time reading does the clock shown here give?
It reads 4:49
